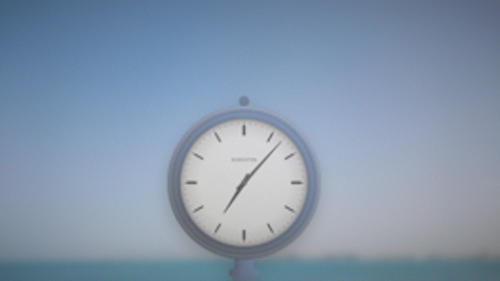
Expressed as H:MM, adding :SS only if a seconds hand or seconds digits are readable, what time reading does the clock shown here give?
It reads 7:07
